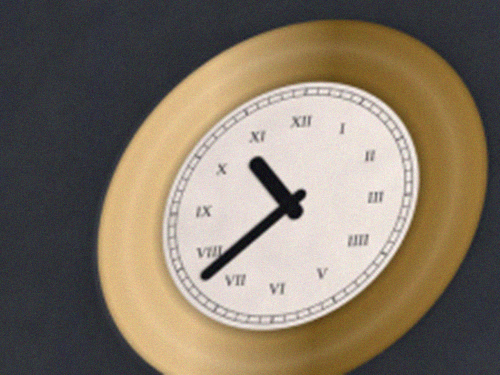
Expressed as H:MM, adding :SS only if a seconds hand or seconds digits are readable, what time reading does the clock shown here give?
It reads 10:38
